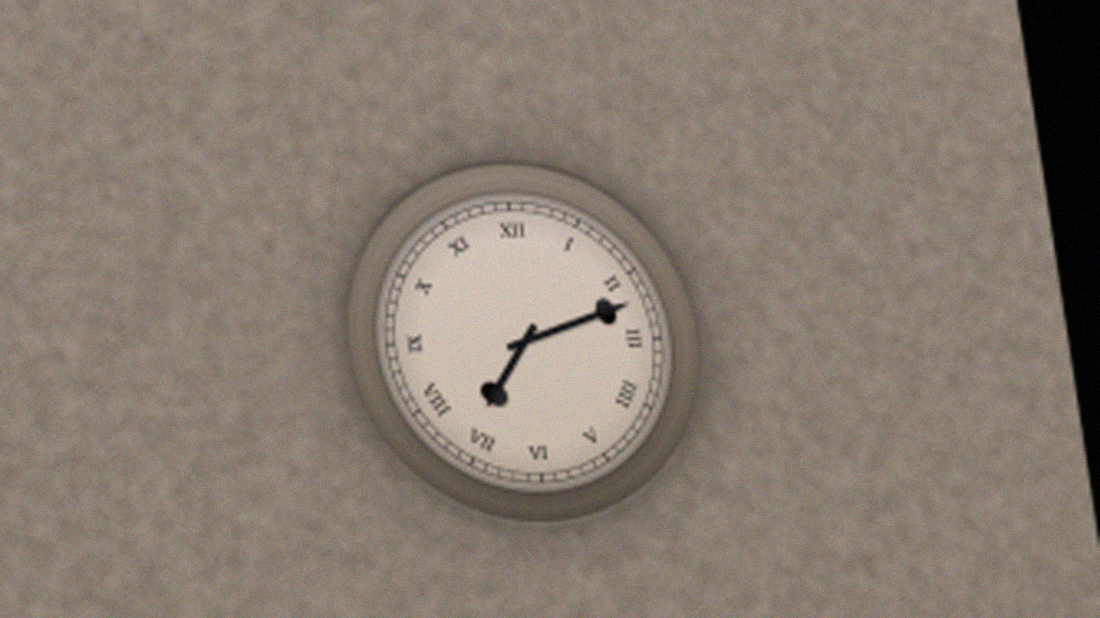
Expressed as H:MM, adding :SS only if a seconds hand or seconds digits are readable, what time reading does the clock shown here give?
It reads 7:12
